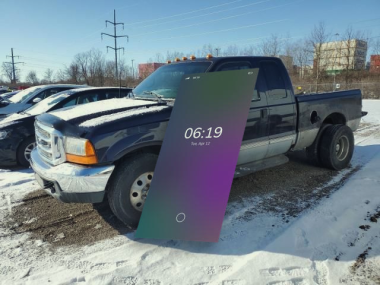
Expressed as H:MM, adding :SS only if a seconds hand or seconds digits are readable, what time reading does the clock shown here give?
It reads 6:19
